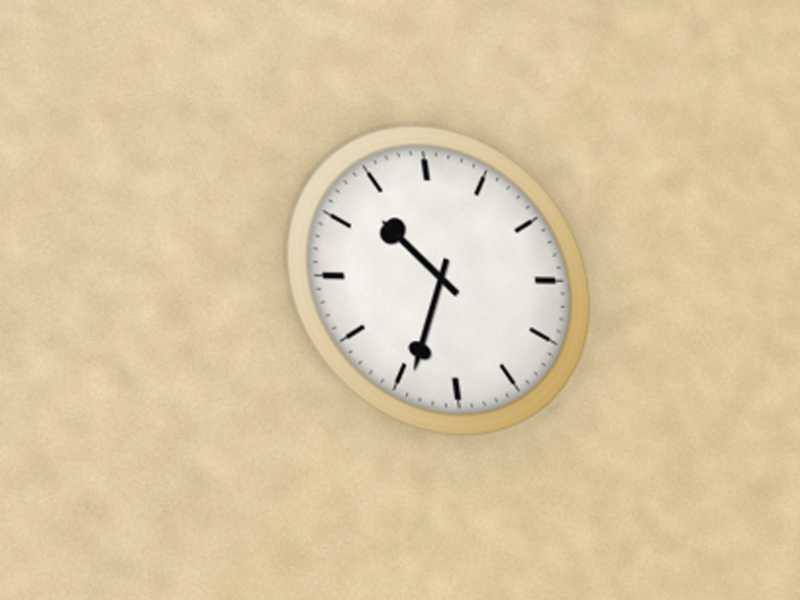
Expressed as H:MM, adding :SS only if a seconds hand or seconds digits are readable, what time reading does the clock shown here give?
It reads 10:34
